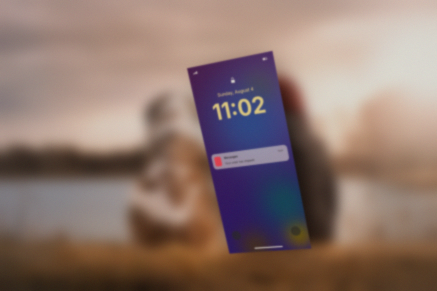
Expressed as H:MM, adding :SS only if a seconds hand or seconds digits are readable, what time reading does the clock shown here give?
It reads 11:02
